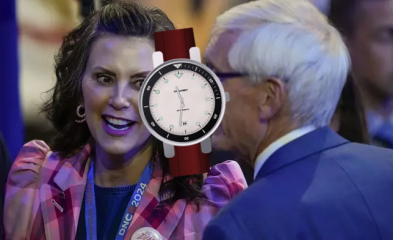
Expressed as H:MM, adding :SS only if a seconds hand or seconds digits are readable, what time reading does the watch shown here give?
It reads 11:32
